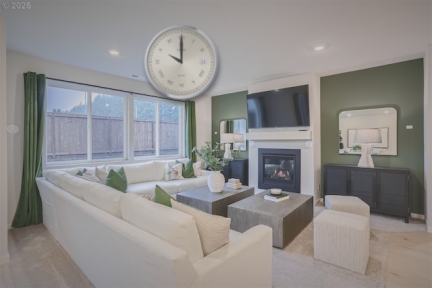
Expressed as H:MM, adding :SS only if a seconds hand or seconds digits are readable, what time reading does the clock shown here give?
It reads 10:00
